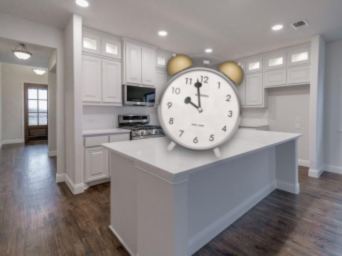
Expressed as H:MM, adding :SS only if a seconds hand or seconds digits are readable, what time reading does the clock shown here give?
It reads 9:58
